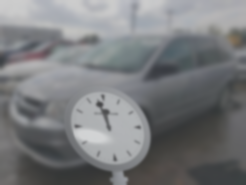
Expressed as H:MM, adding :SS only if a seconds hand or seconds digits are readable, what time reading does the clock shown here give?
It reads 11:58
